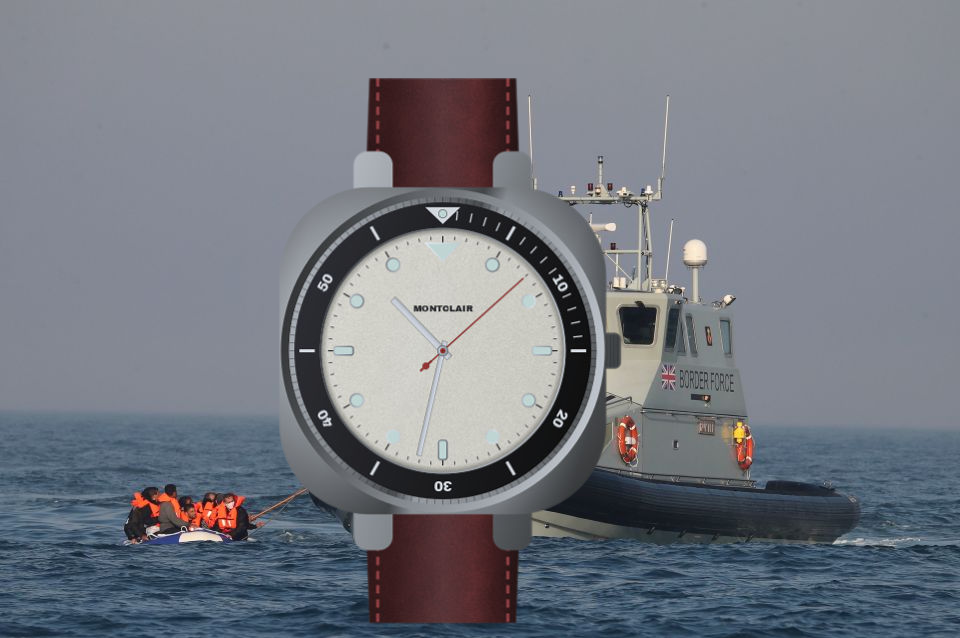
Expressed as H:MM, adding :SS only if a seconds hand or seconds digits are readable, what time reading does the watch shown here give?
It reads 10:32:08
